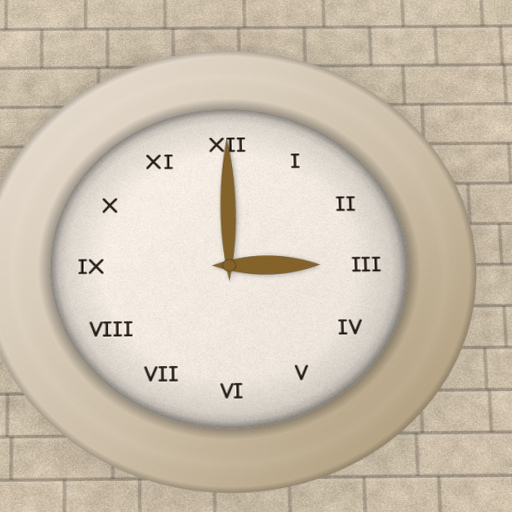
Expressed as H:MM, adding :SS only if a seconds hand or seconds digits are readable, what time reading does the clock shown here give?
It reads 3:00
